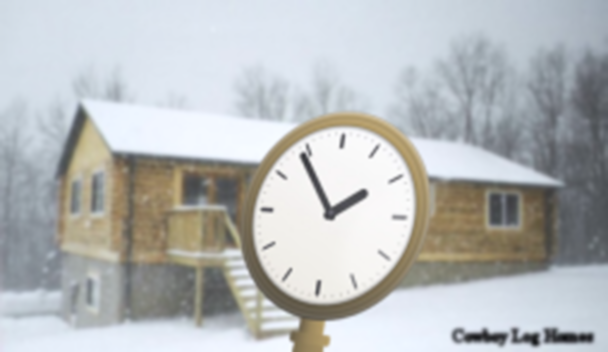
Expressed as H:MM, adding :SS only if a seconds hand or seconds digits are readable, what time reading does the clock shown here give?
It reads 1:54
